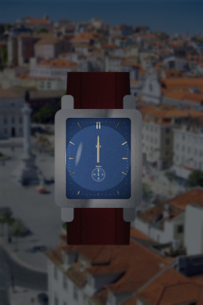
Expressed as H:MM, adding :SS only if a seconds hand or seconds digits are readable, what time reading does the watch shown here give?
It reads 12:00
